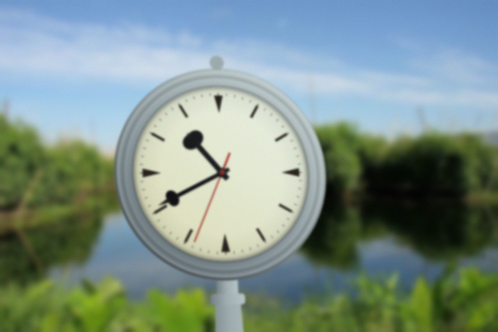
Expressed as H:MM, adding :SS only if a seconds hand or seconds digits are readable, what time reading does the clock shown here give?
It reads 10:40:34
